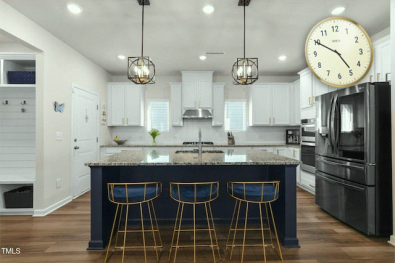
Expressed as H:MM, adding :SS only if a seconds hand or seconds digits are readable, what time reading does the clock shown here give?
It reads 4:50
